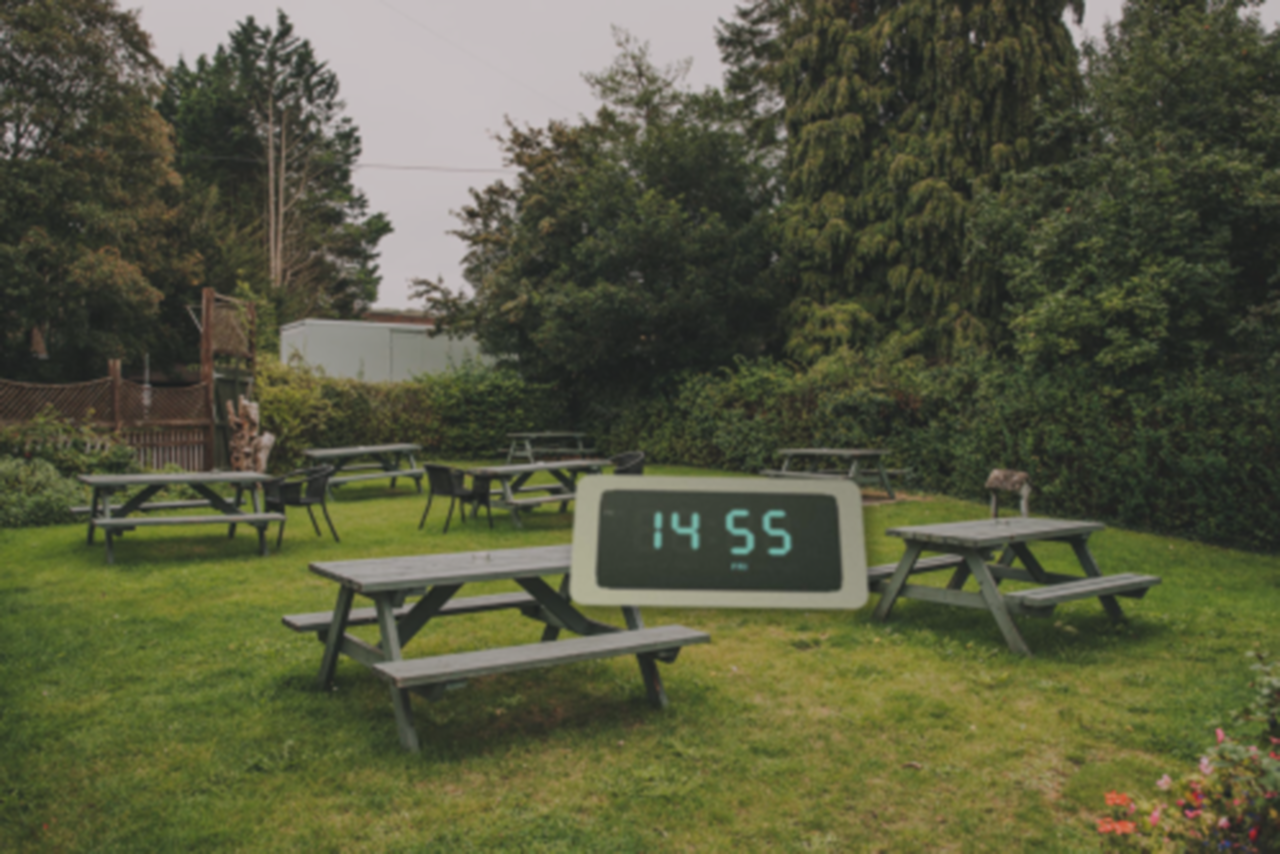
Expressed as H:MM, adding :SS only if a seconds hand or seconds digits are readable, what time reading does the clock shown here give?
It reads 14:55
